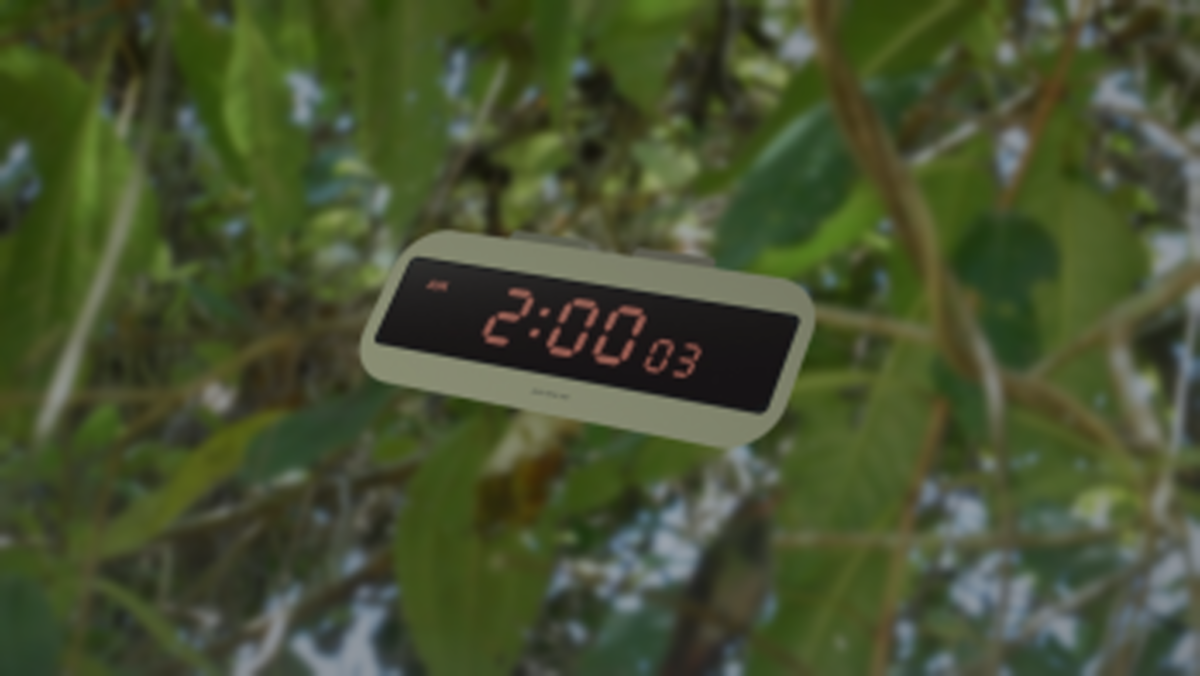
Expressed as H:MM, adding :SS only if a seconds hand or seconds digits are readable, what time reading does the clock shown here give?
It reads 2:00:03
